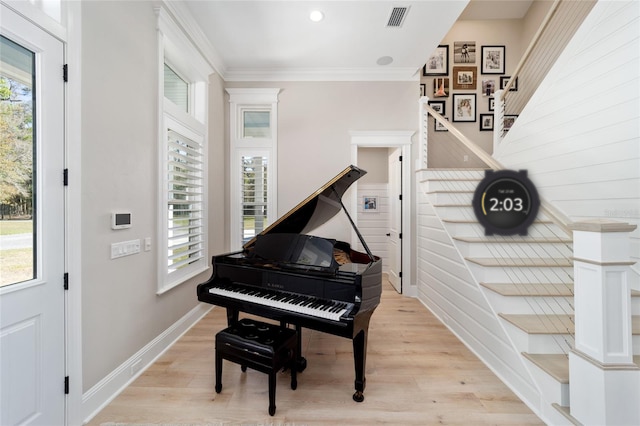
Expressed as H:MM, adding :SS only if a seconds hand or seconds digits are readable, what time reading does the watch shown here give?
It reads 2:03
